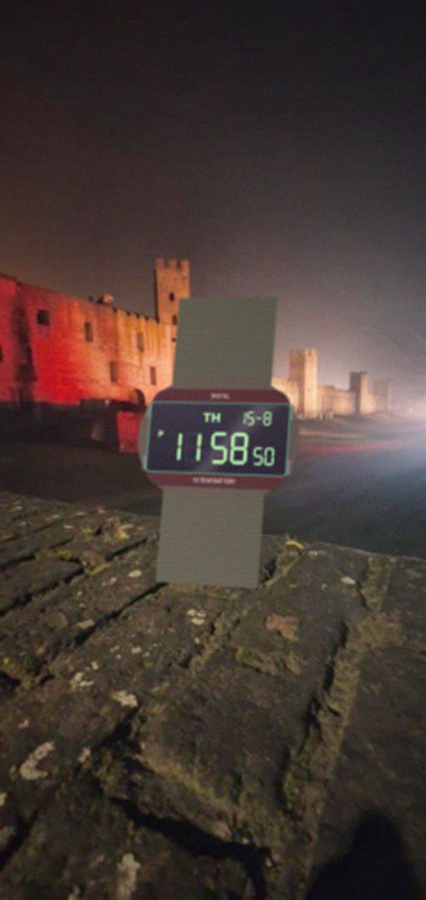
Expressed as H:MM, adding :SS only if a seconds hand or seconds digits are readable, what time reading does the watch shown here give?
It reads 11:58:50
